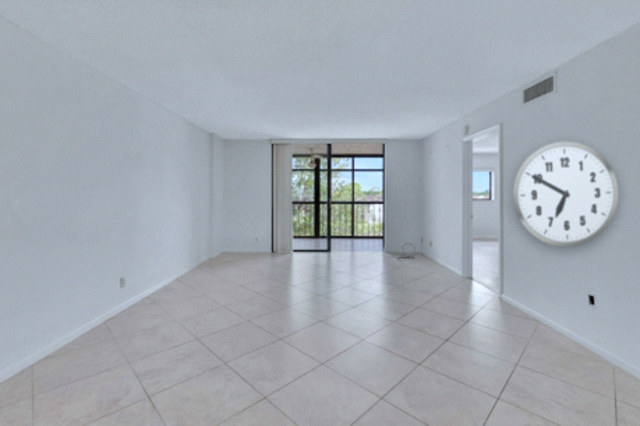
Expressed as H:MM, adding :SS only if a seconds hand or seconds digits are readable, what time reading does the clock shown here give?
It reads 6:50
